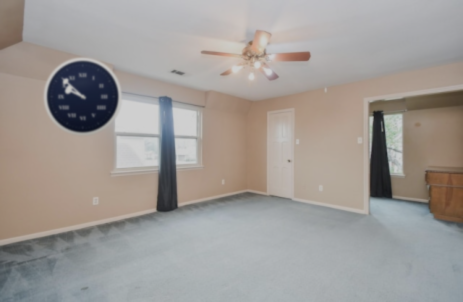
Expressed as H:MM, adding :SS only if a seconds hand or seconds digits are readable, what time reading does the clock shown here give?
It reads 9:52
